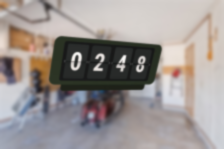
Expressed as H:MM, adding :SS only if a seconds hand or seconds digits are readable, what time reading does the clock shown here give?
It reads 2:48
